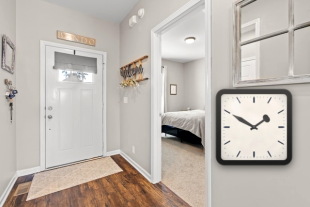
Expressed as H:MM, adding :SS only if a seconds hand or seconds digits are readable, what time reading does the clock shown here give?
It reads 1:50
